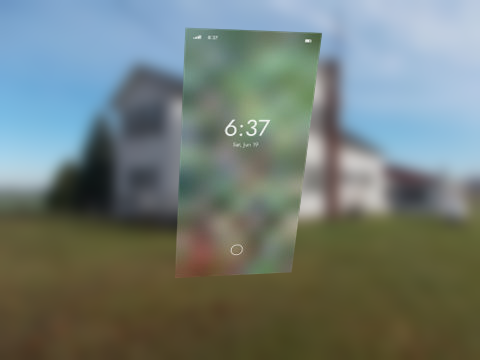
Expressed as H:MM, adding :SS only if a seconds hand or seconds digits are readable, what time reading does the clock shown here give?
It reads 6:37
